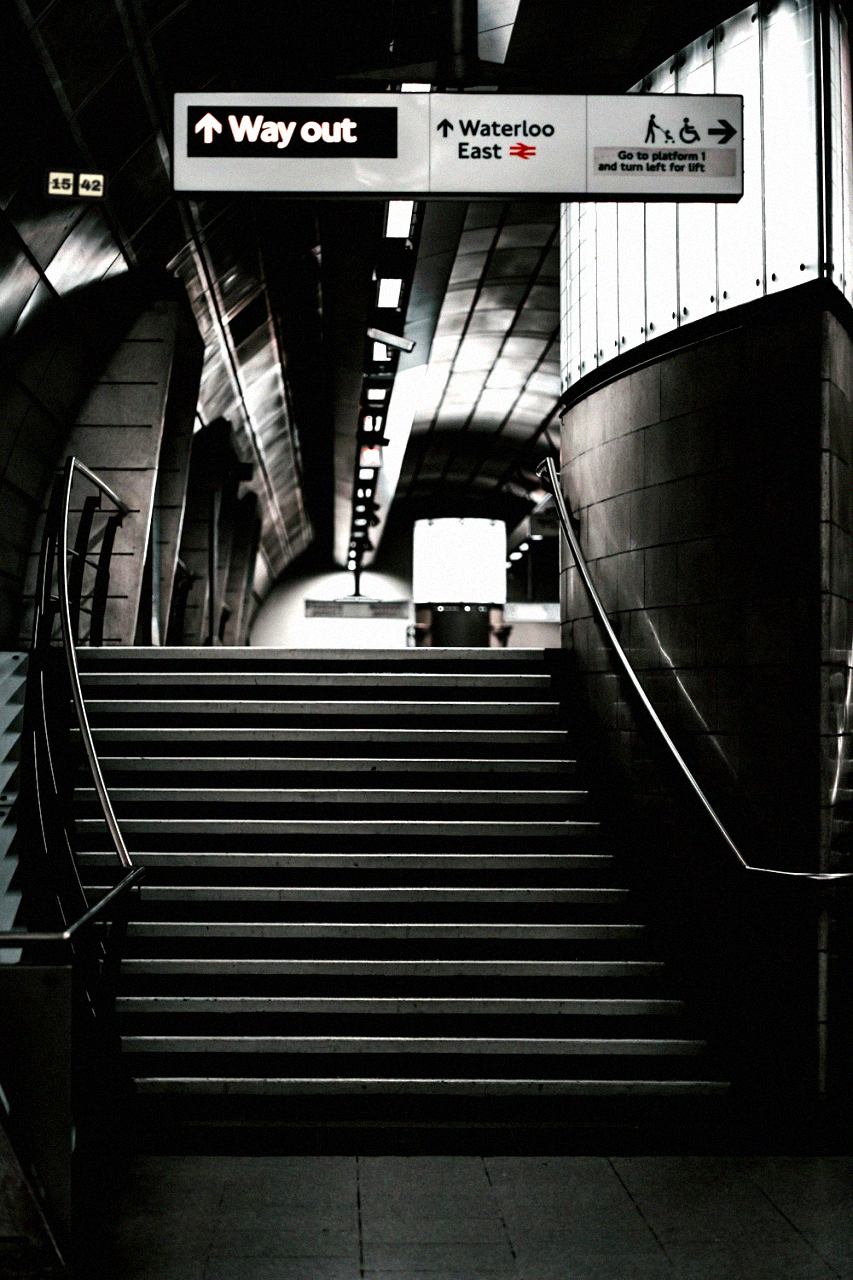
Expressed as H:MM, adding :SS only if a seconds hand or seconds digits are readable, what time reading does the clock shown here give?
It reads 15:42
